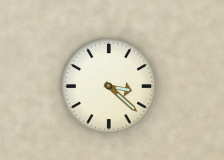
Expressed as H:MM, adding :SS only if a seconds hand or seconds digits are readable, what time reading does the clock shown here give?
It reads 3:22
